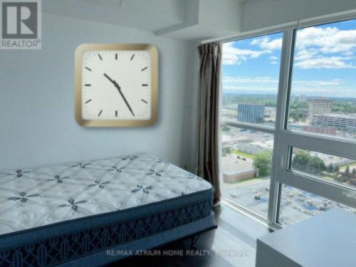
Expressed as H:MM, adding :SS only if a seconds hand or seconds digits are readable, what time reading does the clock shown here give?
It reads 10:25
